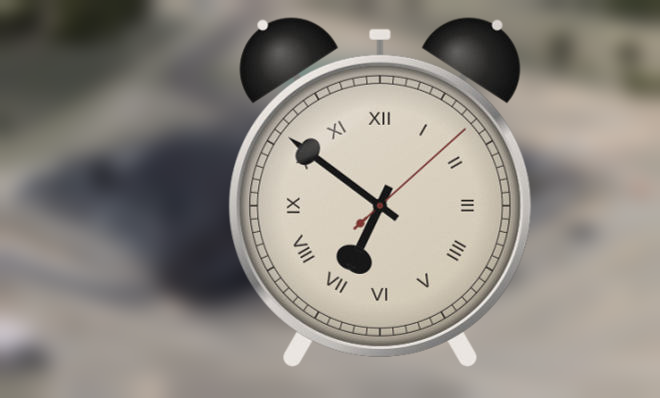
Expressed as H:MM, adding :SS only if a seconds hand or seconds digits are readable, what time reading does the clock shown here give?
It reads 6:51:08
